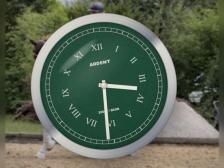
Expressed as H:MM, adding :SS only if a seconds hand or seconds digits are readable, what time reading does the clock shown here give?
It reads 3:31
